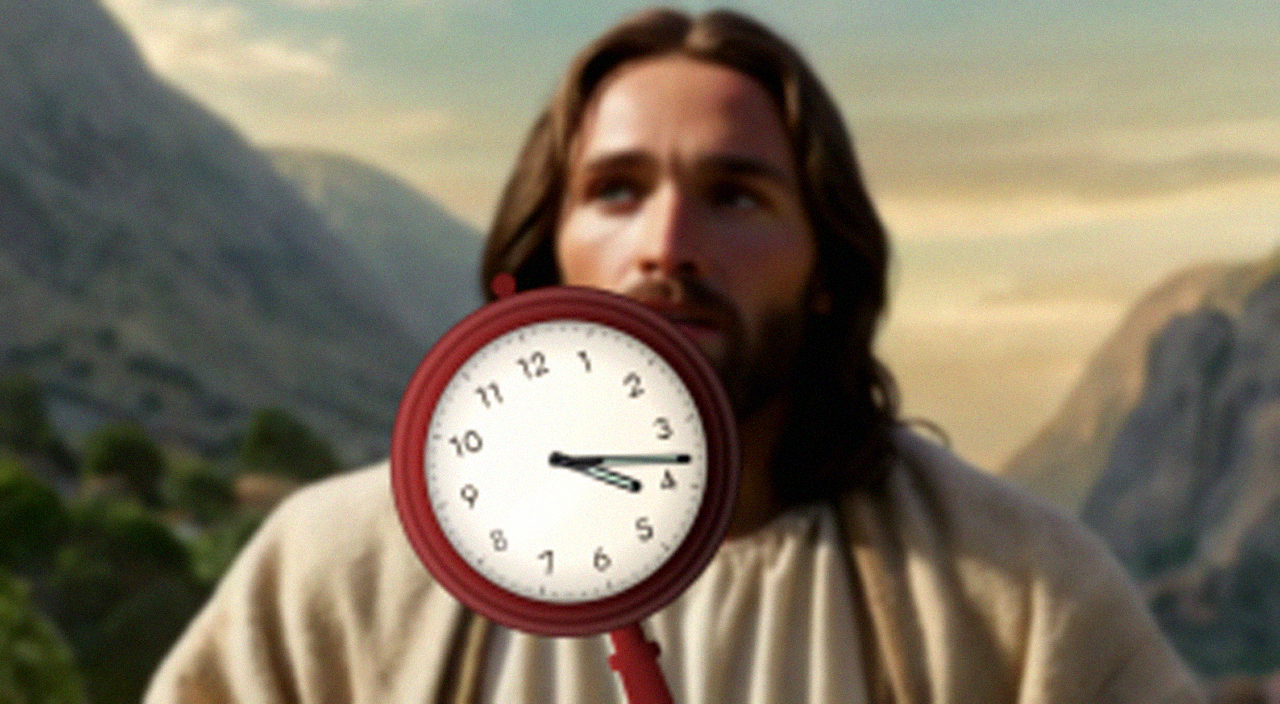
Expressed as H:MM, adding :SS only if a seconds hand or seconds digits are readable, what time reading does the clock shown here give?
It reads 4:18
